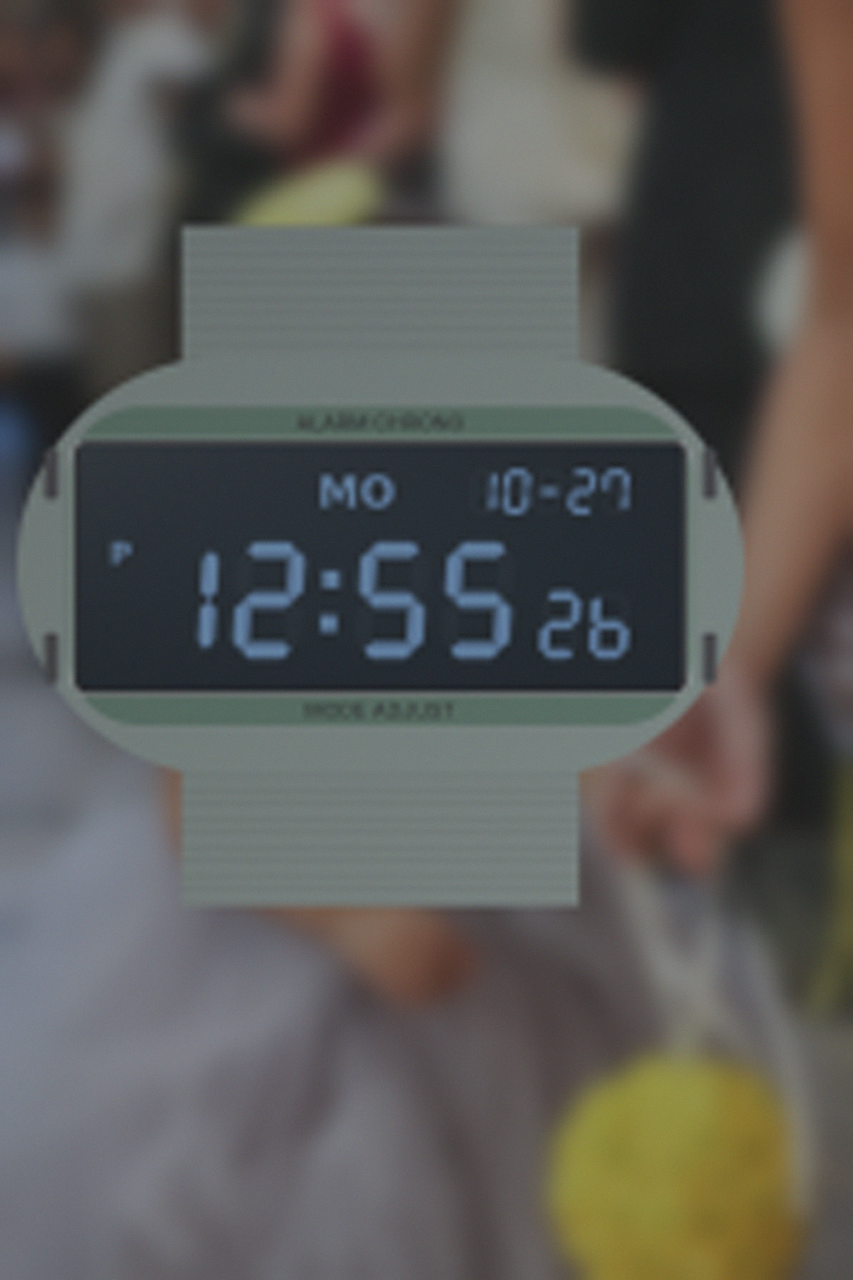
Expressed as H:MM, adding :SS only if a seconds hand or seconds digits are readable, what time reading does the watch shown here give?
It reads 12:55:26
